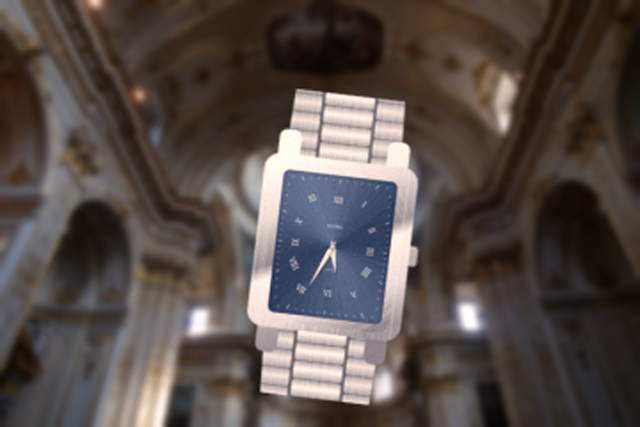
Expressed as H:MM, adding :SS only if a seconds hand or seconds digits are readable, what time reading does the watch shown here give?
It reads 5:34
